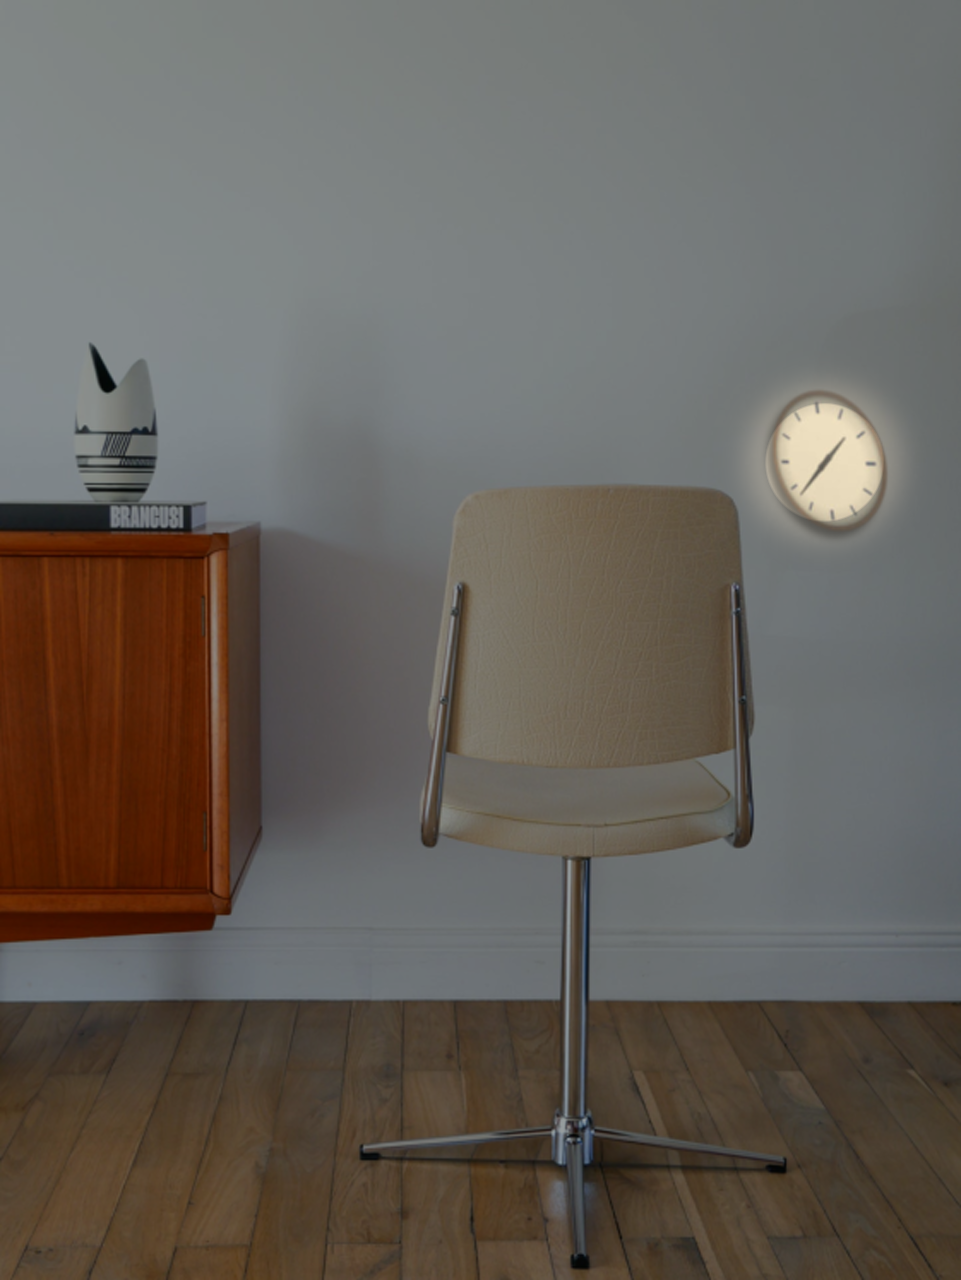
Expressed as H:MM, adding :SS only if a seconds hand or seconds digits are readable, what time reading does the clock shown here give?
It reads 1:38
